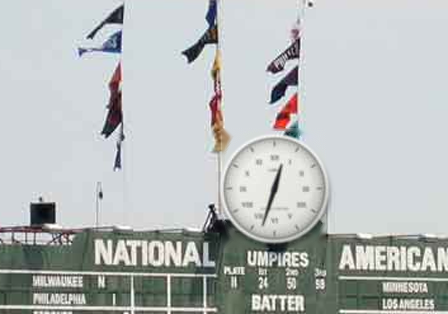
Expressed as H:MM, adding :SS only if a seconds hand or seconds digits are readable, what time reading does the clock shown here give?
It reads 12:33
